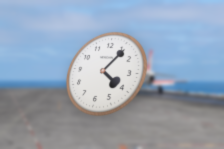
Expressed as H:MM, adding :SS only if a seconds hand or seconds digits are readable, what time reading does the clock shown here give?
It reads 4:06
